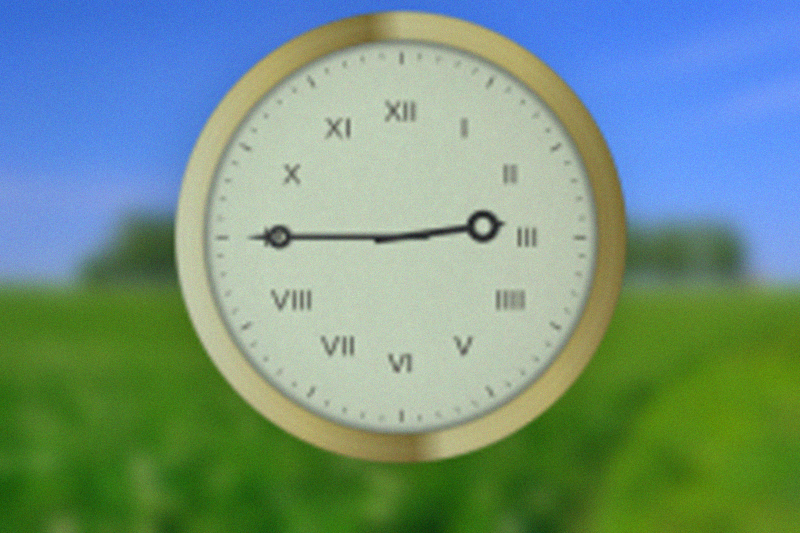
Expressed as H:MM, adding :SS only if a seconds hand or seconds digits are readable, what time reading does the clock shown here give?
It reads 2:45
